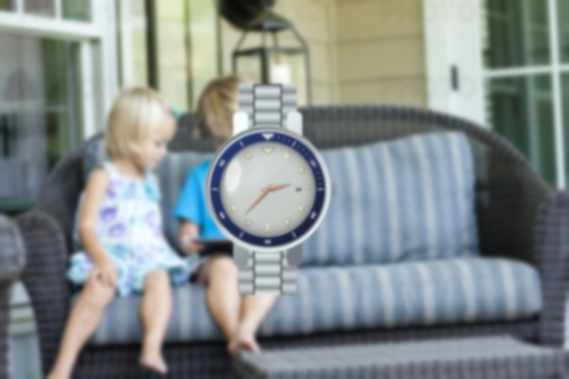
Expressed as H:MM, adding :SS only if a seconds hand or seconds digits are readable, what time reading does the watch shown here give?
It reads 2:37
